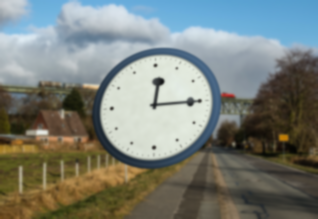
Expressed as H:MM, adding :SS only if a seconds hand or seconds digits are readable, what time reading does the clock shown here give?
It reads 12:15
